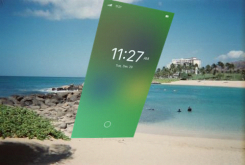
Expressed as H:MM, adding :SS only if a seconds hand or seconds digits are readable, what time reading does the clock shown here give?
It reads 11:27
